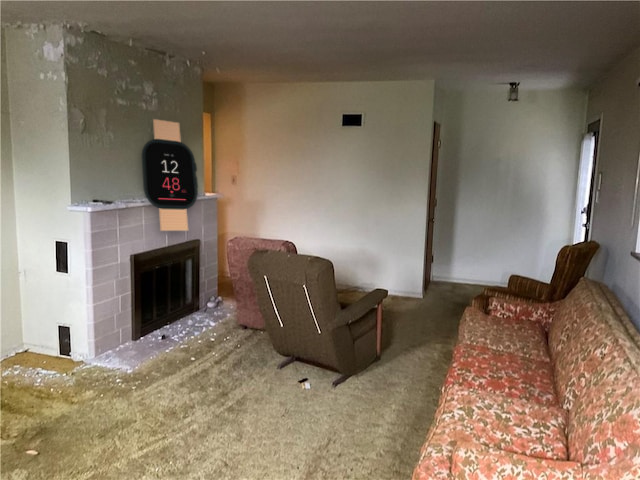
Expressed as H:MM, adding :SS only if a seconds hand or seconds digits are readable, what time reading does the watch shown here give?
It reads 12:48
